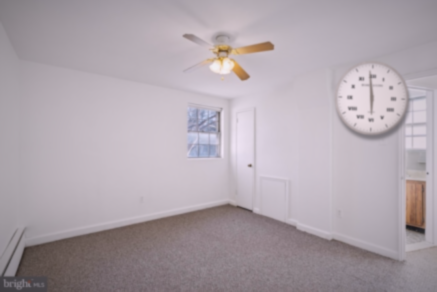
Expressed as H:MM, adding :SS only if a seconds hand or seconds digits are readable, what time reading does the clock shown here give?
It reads 5:59
